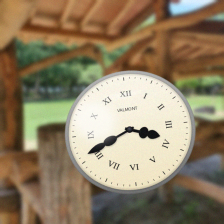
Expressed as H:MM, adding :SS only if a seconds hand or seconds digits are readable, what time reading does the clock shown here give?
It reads 3:41
